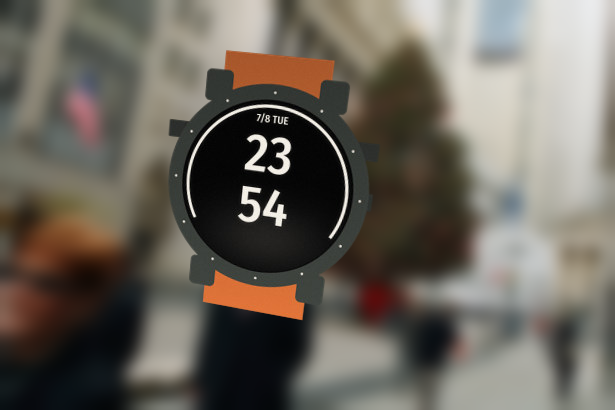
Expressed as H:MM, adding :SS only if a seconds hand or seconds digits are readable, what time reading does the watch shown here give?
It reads 23:54
